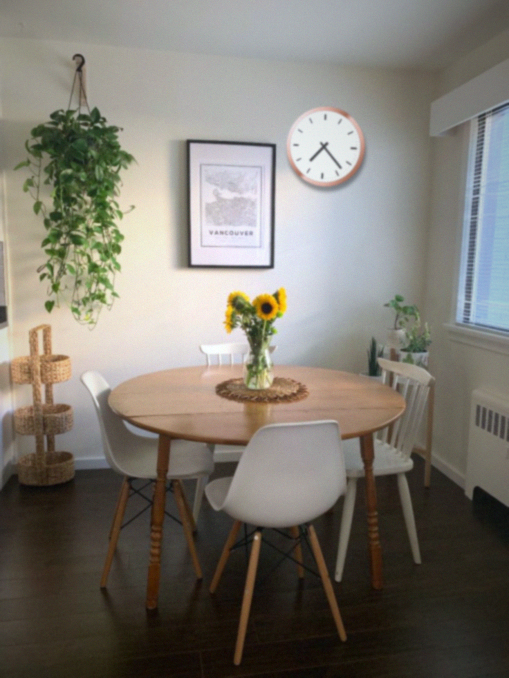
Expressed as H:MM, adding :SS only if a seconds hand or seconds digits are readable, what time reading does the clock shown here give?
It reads 7:23
